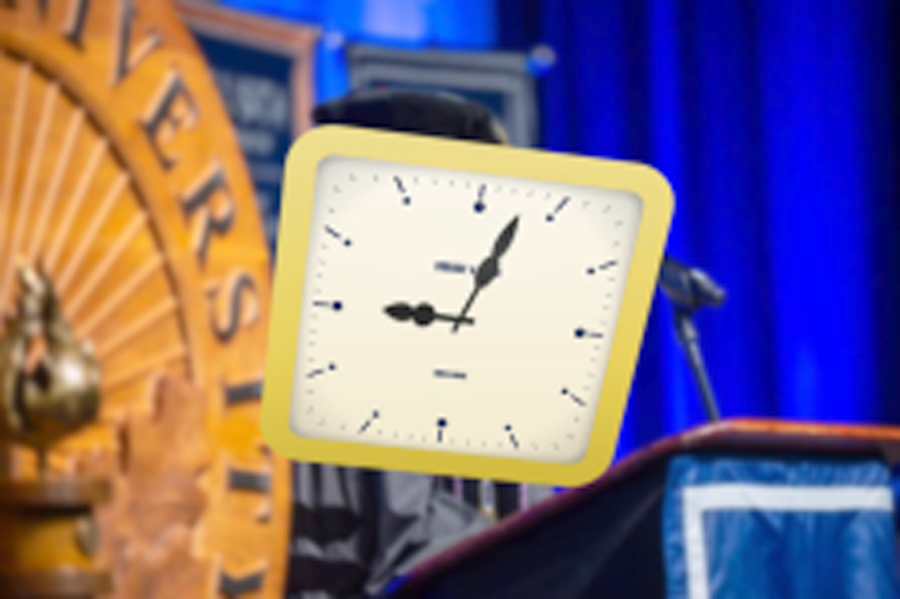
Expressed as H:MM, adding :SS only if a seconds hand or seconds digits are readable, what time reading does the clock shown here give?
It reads 9:03
